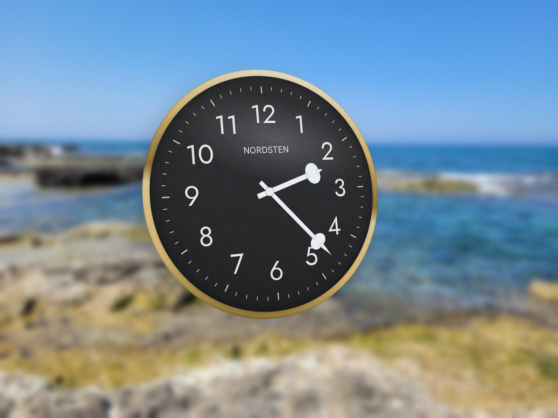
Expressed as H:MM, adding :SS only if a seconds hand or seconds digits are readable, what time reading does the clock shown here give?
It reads 2:23
